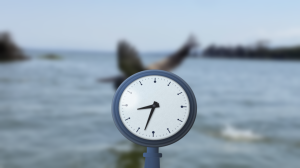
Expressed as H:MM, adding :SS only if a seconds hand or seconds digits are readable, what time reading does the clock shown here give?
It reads 8:33
